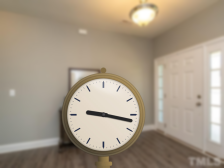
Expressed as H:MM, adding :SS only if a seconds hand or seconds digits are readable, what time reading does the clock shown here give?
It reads 9:17
